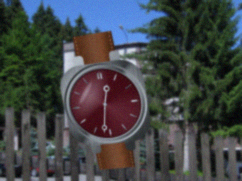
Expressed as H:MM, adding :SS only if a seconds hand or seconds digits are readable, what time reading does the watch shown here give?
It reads 12:32
